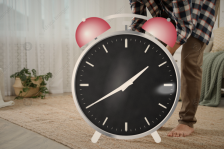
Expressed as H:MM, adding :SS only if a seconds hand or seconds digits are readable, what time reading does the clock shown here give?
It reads 1:40
